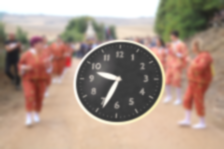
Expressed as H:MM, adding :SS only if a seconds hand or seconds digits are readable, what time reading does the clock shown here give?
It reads 9:34
